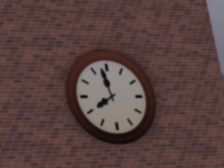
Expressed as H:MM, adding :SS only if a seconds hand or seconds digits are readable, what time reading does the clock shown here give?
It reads 7:58
